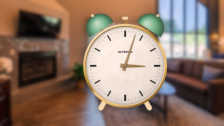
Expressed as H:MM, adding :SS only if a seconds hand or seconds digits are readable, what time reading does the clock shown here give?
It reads 3:03
